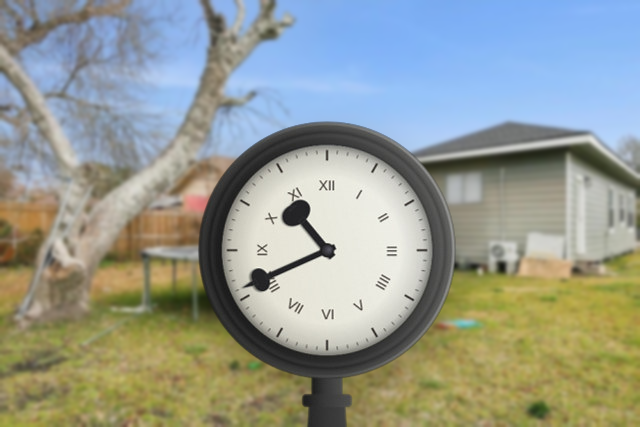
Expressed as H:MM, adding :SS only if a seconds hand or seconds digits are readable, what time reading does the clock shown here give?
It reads 10:41
